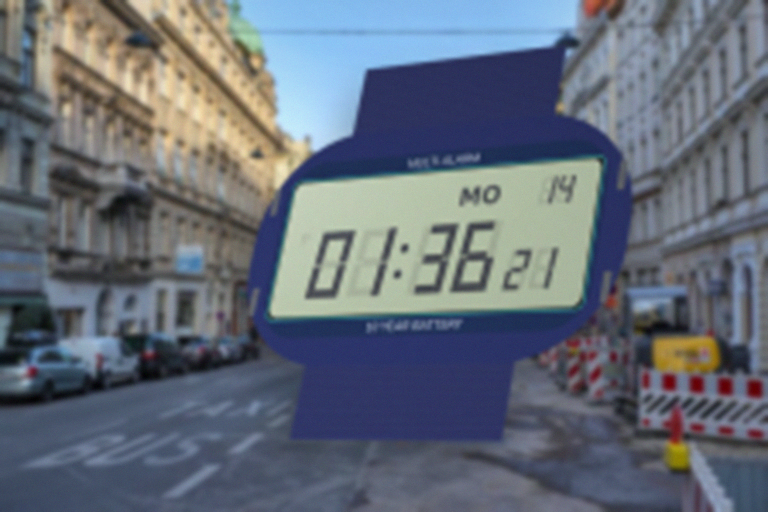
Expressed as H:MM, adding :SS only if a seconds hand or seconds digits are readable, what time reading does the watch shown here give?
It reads 1:36:21
